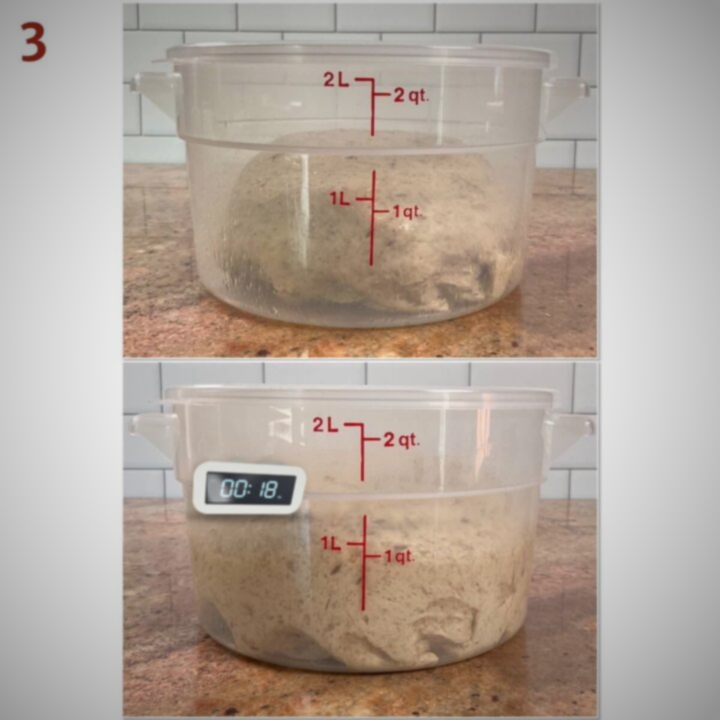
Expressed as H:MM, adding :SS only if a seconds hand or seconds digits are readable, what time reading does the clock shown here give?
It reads 0:18
